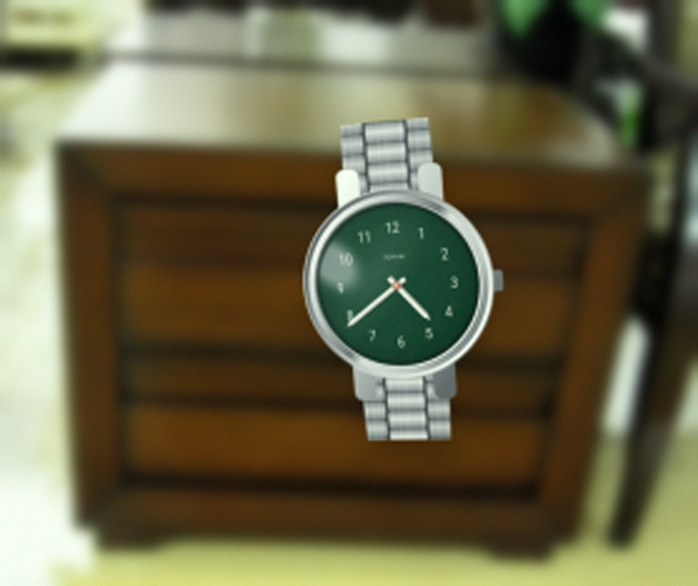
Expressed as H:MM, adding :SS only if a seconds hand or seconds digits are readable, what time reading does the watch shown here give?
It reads 4:39
